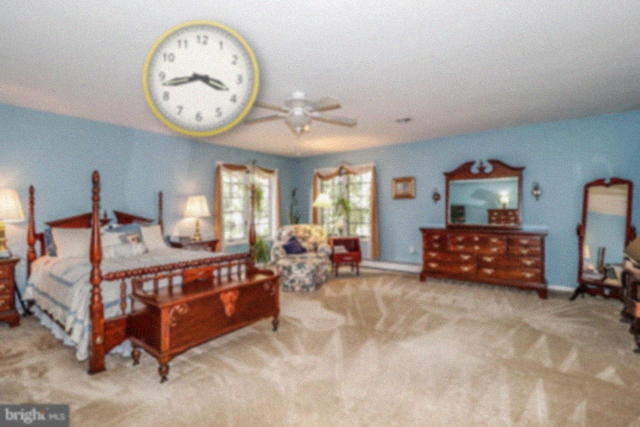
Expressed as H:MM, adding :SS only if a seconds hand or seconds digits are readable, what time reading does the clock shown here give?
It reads 3:43
